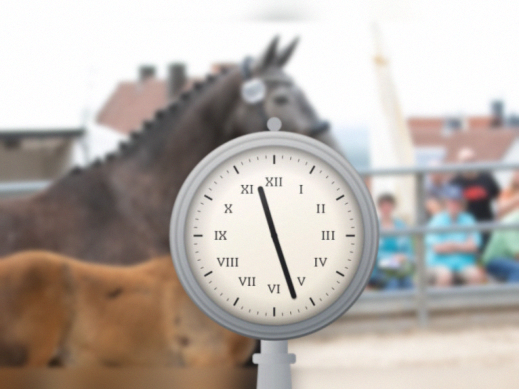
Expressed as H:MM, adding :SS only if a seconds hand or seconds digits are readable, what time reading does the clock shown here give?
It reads 11:27
